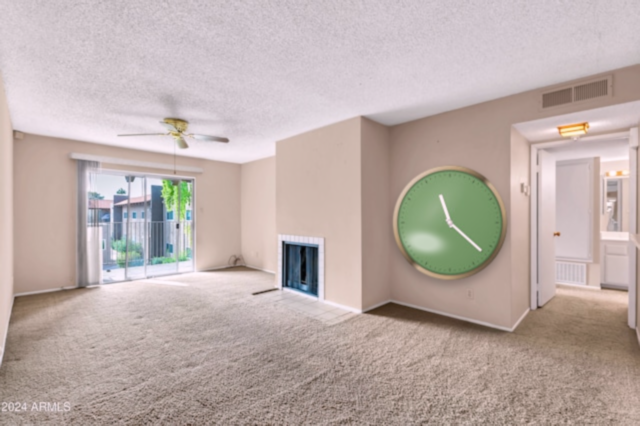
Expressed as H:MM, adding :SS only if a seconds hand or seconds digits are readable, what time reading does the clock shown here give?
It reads 11:22
